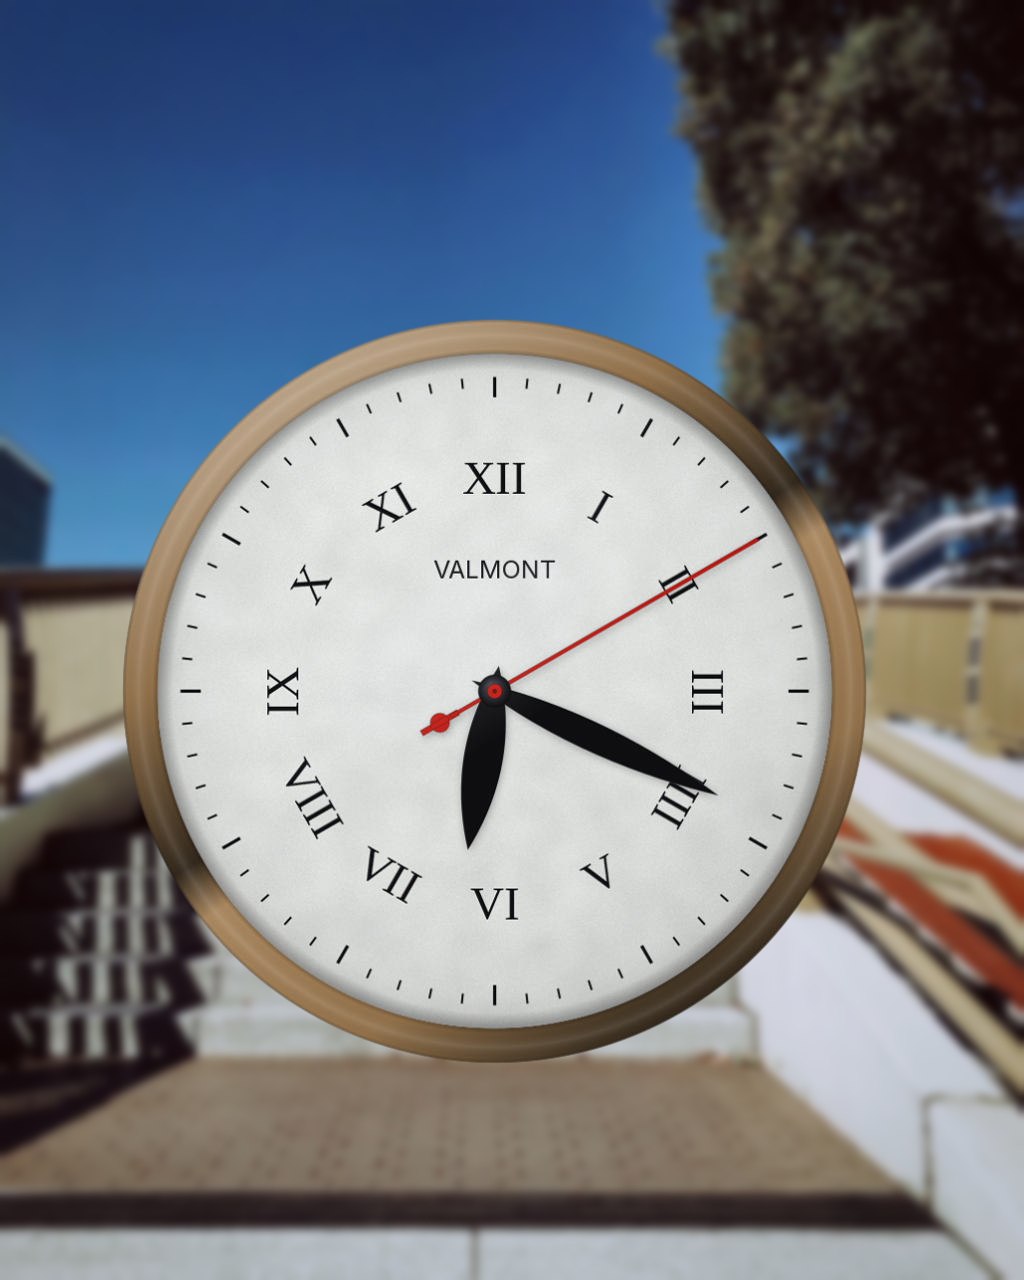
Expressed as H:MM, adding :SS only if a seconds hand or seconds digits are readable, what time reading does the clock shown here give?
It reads 6:19:10
